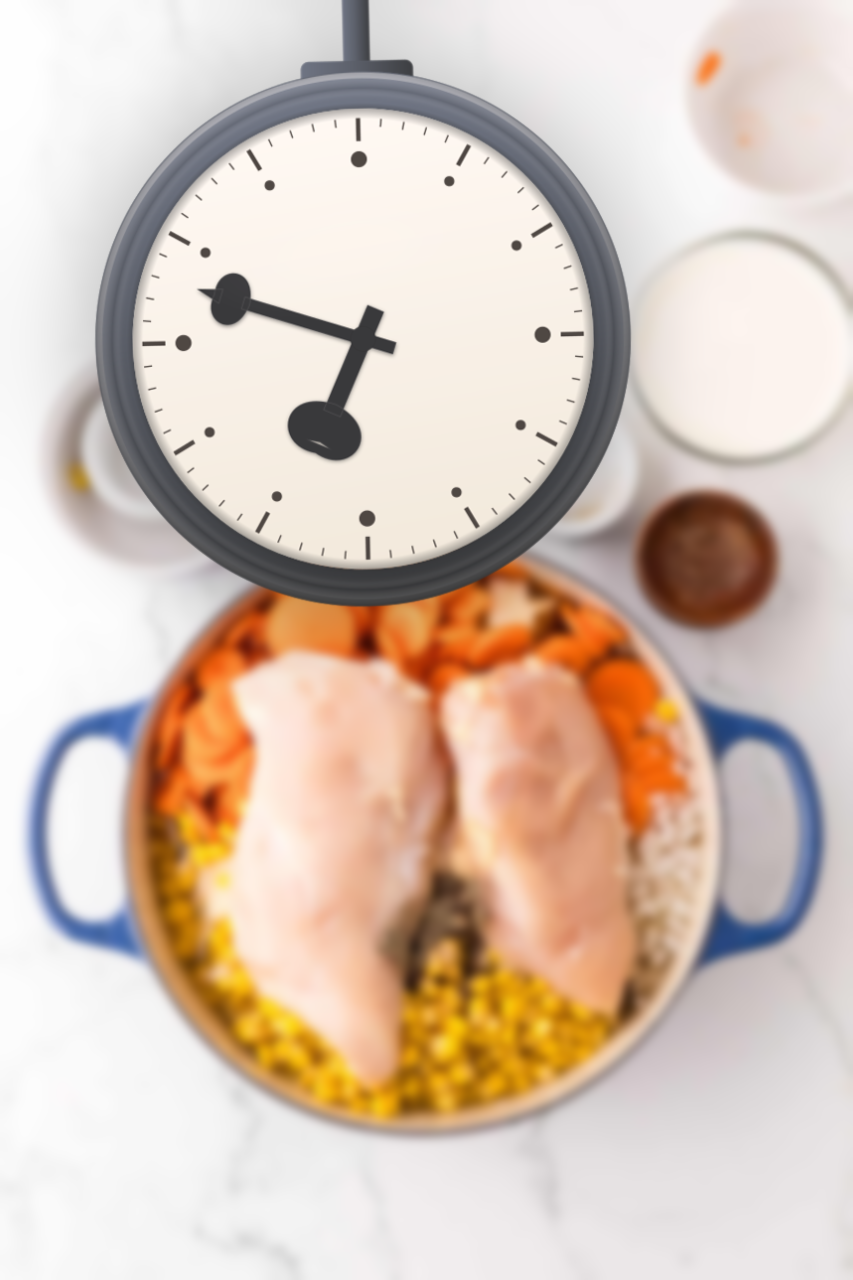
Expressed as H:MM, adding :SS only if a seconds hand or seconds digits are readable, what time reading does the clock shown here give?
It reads 6:48
